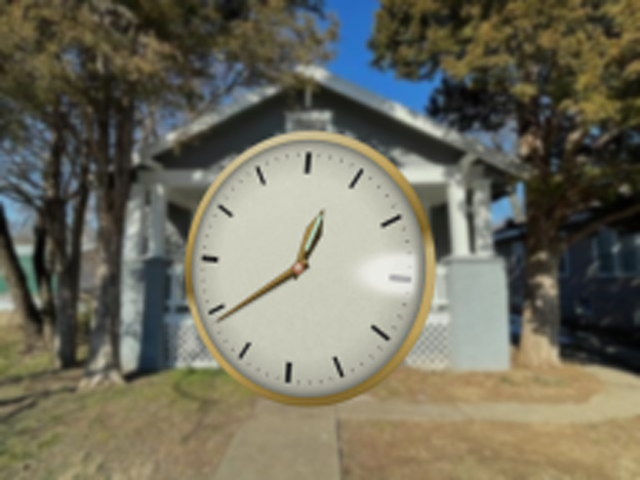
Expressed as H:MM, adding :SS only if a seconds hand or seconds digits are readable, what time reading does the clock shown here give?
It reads 12:39
